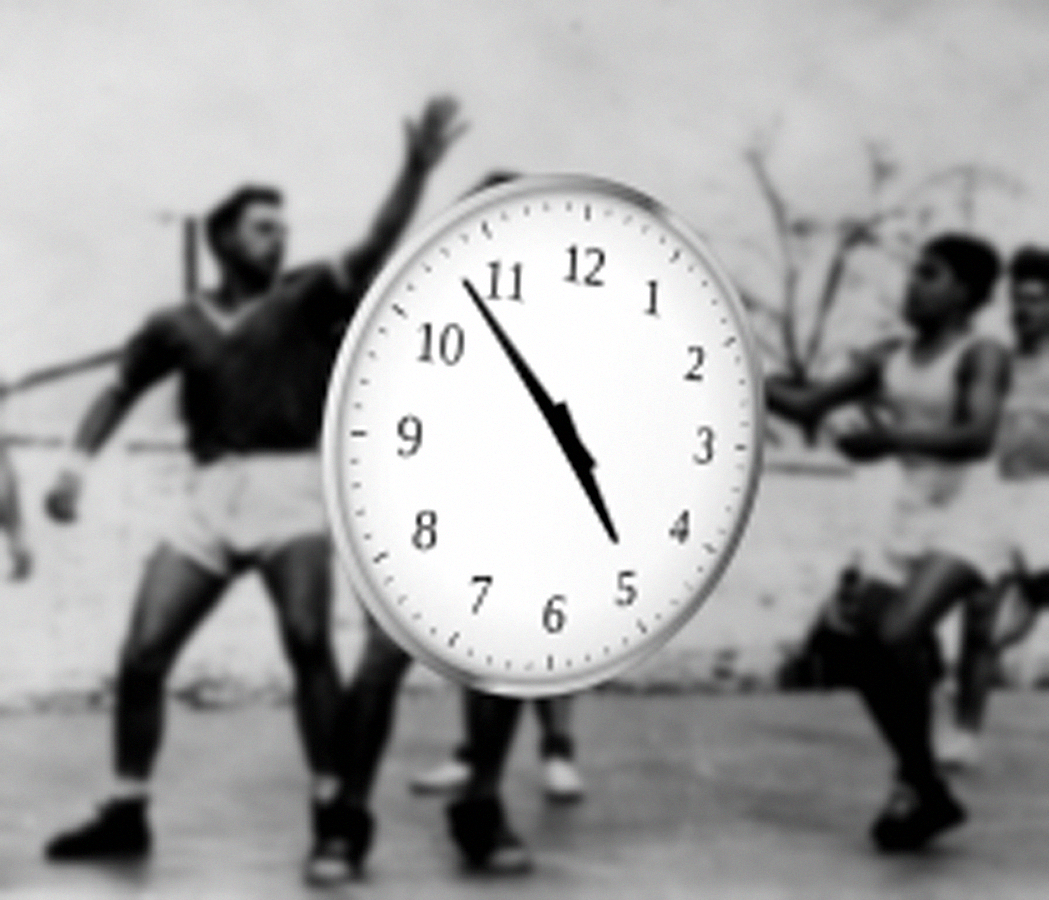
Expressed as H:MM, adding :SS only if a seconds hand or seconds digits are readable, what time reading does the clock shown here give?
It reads 4:53
